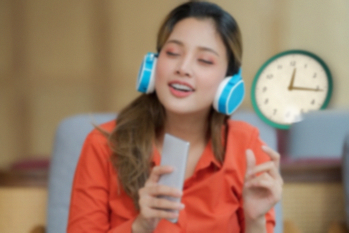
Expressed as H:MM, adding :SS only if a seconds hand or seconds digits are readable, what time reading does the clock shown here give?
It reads 12:16
